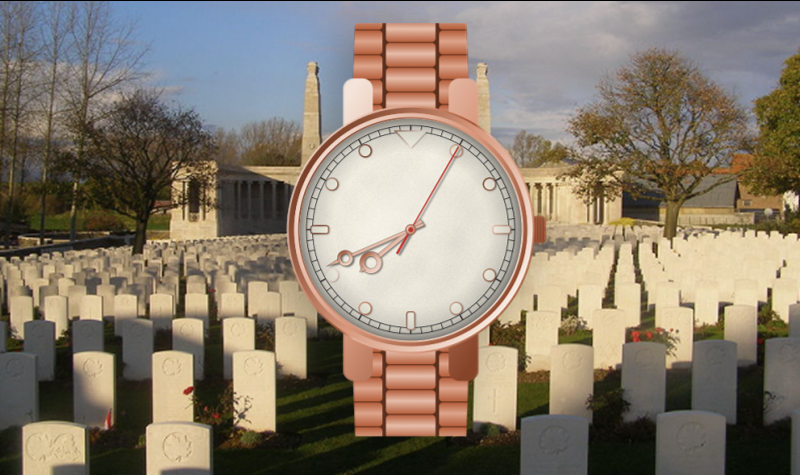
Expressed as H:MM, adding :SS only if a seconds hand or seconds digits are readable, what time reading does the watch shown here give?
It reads 7:41:05
